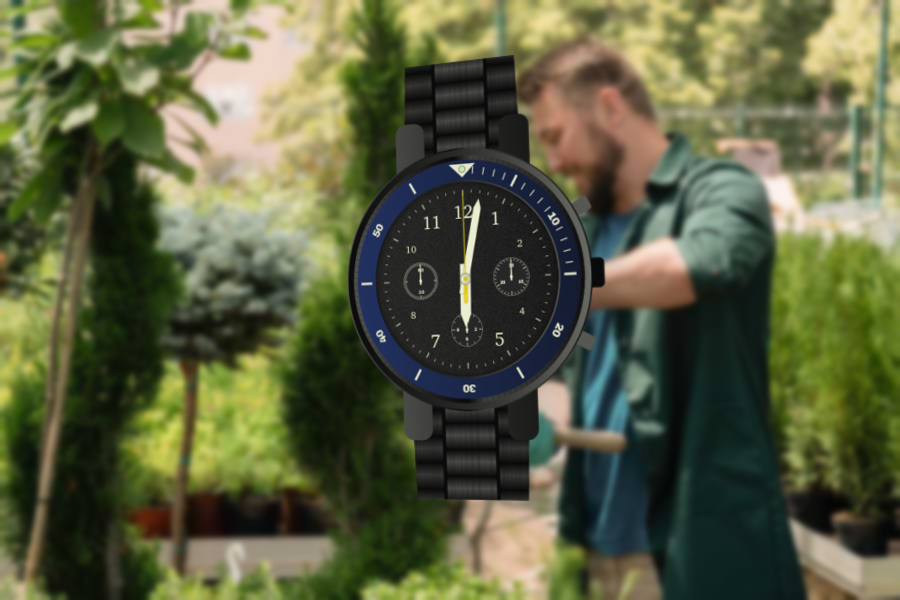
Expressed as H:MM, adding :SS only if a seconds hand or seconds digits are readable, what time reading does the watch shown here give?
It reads 6:02
